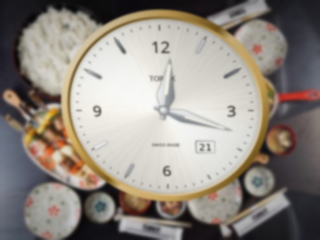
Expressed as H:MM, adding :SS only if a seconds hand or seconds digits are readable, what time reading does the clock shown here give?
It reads 12:18
